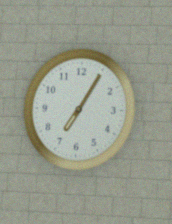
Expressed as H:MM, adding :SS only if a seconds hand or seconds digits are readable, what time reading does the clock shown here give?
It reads 7:05
